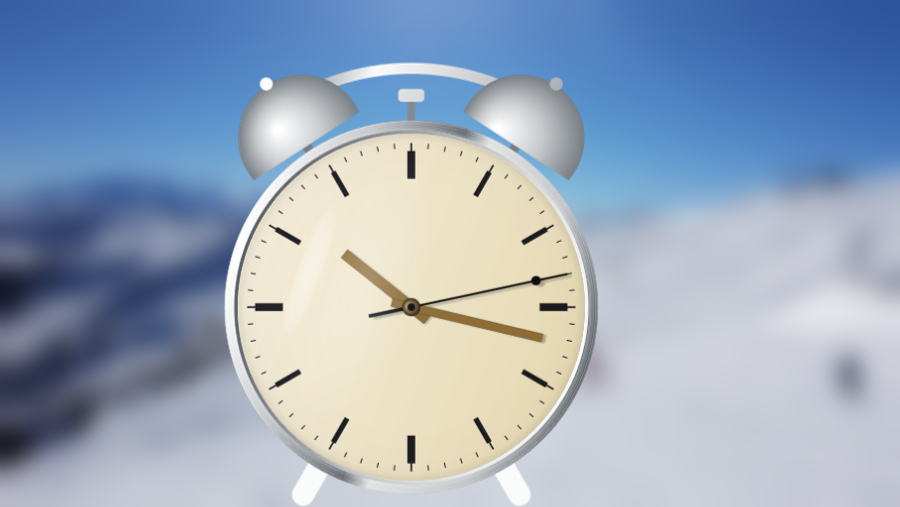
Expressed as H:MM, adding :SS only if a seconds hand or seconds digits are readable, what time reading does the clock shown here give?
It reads 10:17:13
